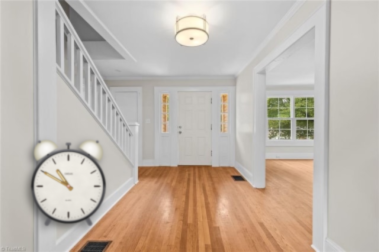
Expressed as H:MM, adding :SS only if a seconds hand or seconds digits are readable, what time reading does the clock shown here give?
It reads 10:50
